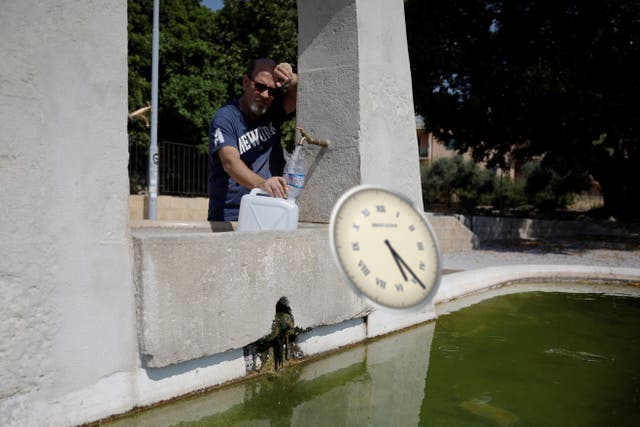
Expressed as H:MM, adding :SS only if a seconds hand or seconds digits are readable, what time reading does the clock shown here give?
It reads 5:24
